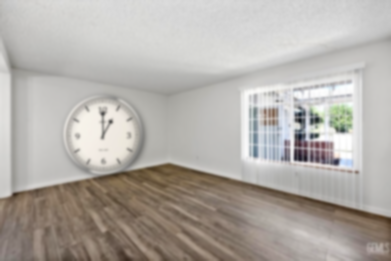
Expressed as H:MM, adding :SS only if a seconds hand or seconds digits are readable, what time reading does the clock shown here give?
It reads 1:00
